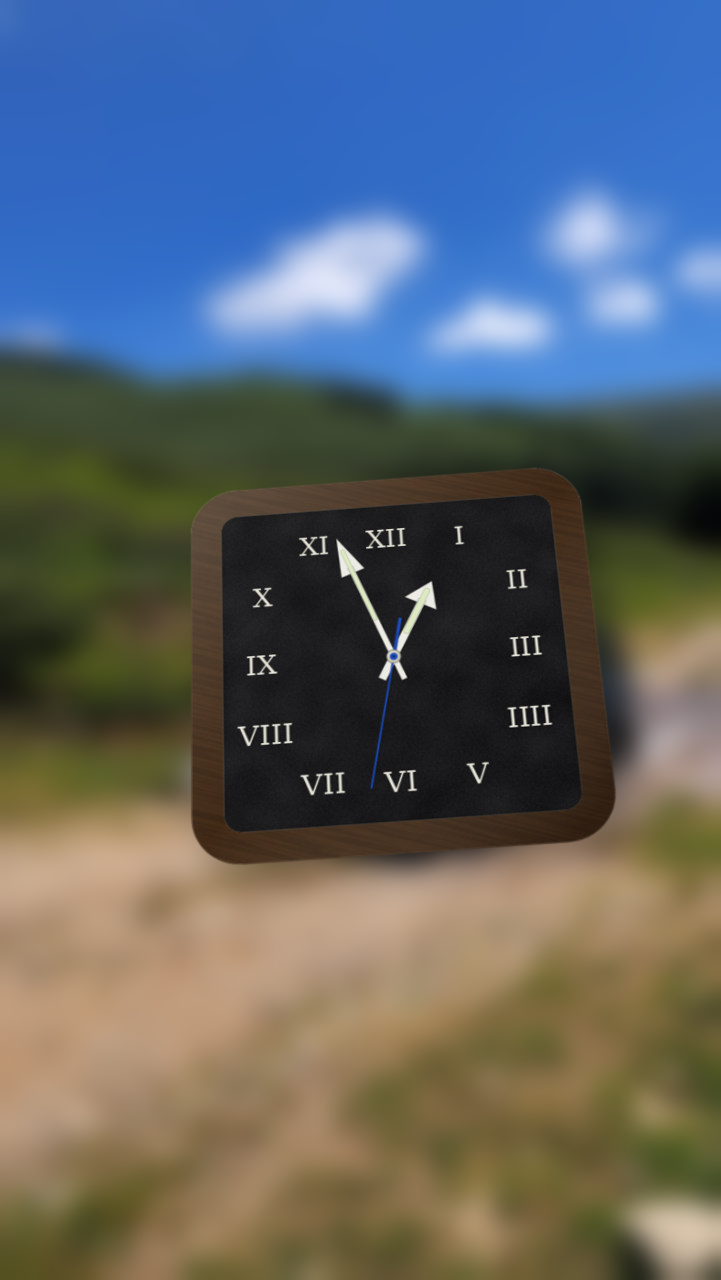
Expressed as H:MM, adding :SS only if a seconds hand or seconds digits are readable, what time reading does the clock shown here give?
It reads 12:56:32
